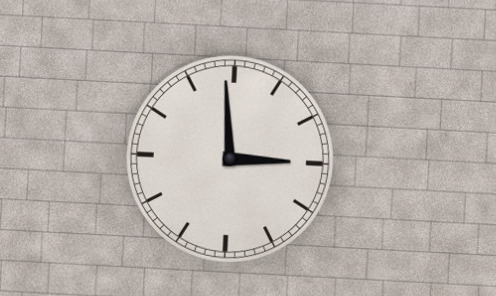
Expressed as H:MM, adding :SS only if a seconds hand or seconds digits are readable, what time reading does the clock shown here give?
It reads 2:59
